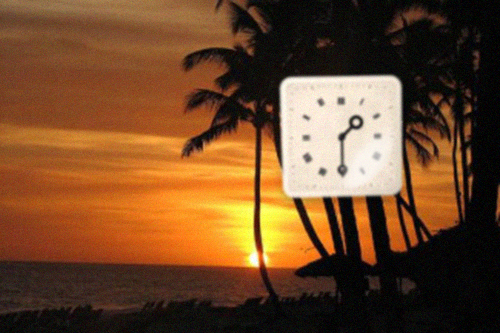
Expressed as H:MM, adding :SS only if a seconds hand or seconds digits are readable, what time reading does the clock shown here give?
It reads 1:30
